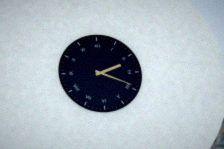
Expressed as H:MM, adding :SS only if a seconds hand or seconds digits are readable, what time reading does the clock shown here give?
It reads 2:19
